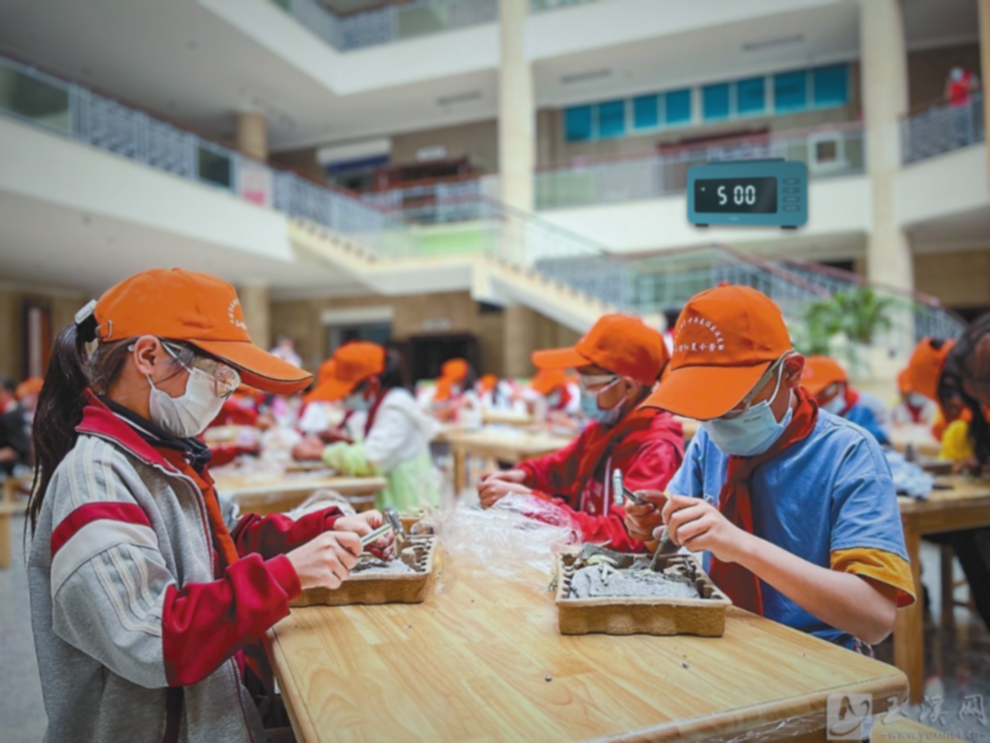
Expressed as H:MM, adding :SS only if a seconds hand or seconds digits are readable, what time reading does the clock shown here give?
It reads 5:00
